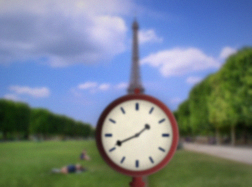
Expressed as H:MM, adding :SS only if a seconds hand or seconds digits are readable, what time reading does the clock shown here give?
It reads 1:41
